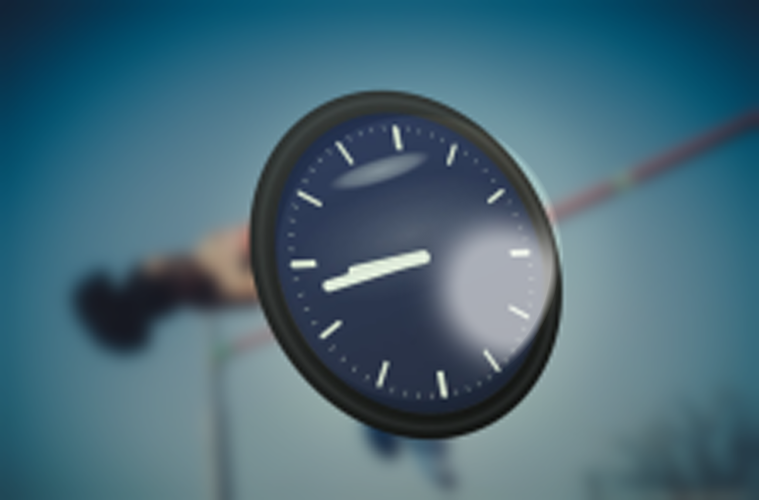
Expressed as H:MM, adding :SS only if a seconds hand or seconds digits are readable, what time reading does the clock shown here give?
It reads 8:43
